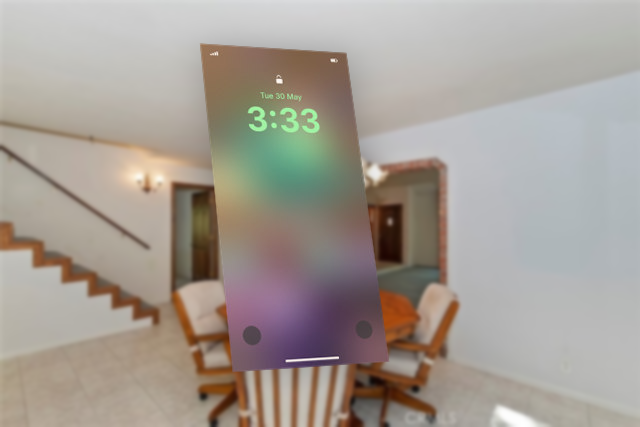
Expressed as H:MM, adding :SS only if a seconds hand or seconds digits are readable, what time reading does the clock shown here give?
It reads 3:33
